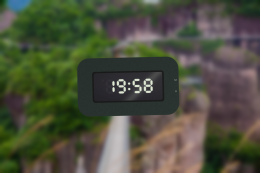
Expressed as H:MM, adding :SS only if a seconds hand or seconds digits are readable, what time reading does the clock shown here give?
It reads 19:58
